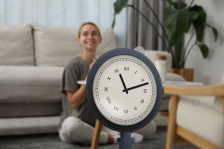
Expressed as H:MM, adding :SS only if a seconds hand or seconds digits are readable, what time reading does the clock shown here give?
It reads 11:12
